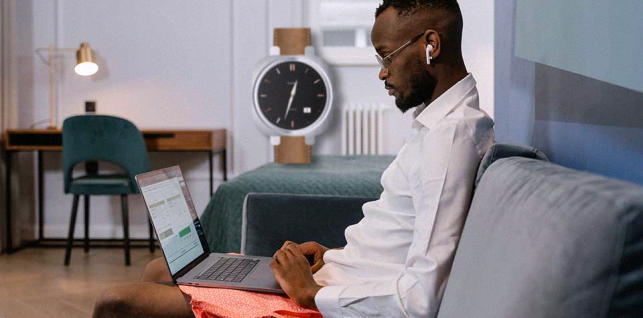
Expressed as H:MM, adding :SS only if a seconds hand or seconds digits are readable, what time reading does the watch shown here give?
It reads 12:33
